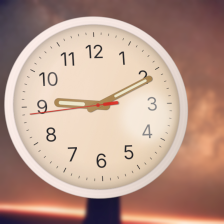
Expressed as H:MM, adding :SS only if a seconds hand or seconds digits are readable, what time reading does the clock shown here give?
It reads 9:10:44
